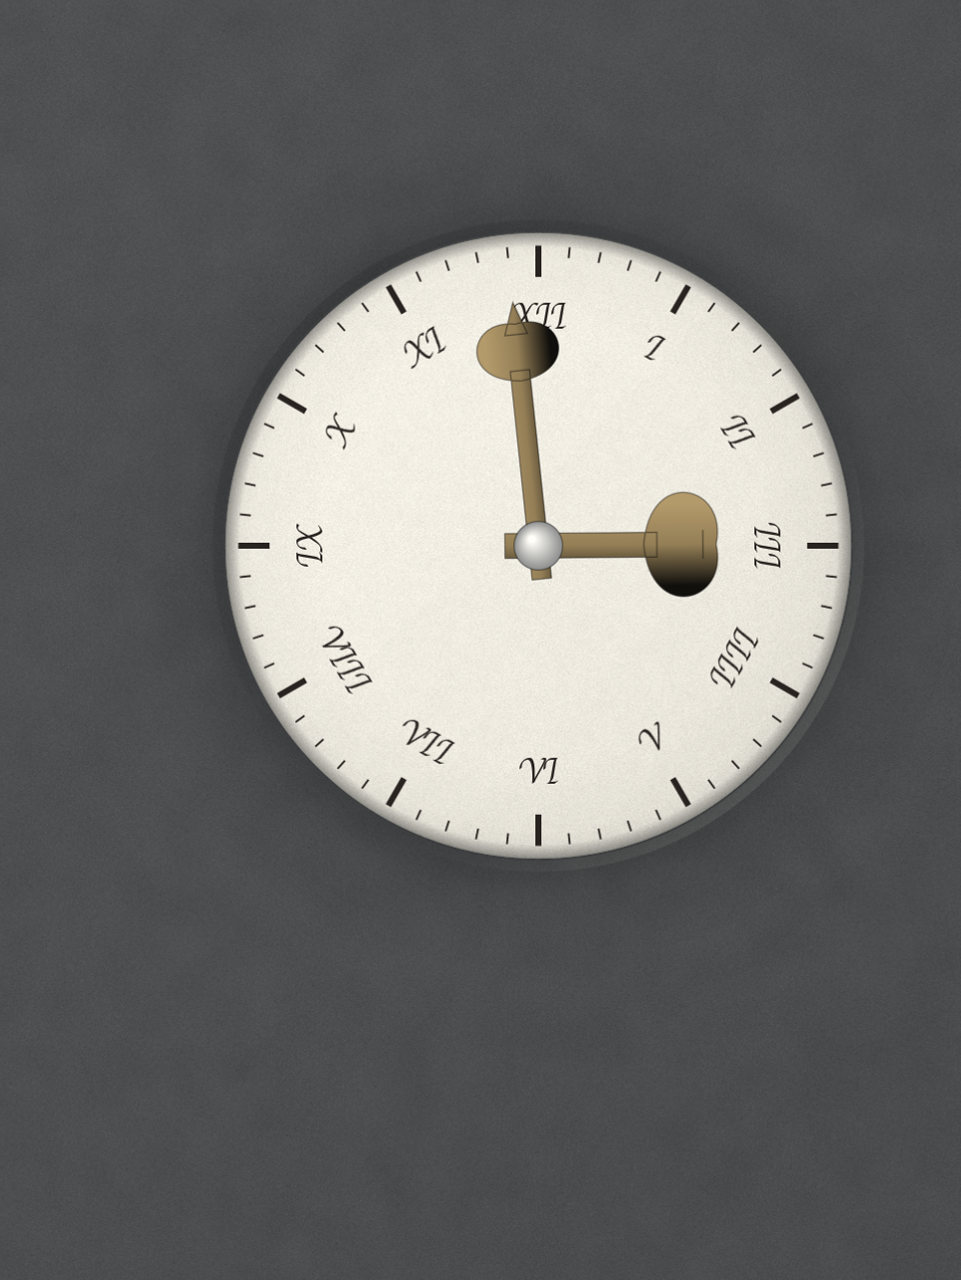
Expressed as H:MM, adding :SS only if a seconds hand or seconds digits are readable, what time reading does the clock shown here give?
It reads 2:59
